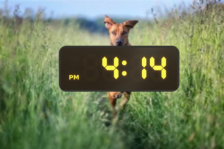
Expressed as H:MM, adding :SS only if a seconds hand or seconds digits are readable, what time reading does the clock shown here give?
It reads 4:14
